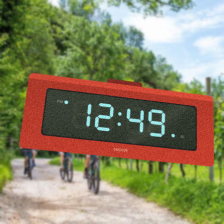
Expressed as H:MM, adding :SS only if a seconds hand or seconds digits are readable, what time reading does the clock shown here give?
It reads 12:49
